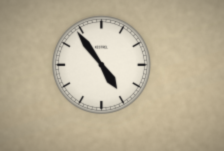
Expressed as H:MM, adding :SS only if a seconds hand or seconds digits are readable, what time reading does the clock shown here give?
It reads 4:54
